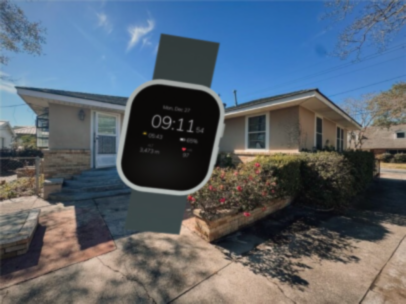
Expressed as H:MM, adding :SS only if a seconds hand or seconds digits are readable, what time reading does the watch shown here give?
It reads 9:11
